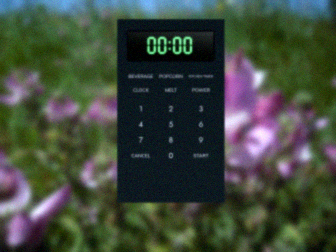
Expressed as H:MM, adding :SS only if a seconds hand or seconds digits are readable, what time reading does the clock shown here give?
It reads 0:00
